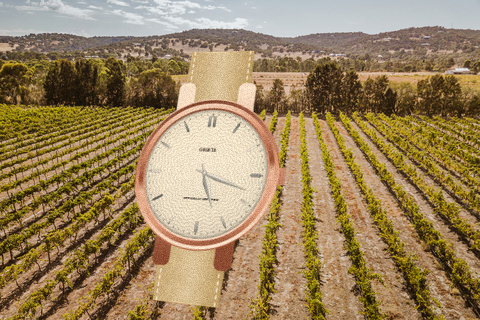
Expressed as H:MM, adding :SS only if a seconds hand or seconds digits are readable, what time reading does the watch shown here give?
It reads 5:18
